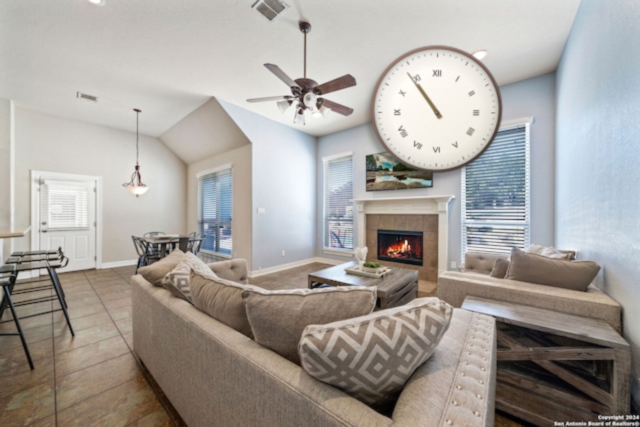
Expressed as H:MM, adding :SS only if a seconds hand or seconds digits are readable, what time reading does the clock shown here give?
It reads 10:54
